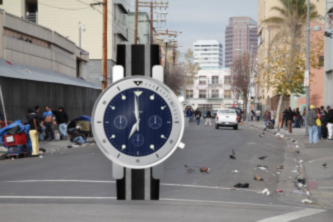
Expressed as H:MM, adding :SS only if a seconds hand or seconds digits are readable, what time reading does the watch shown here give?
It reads 6:59
